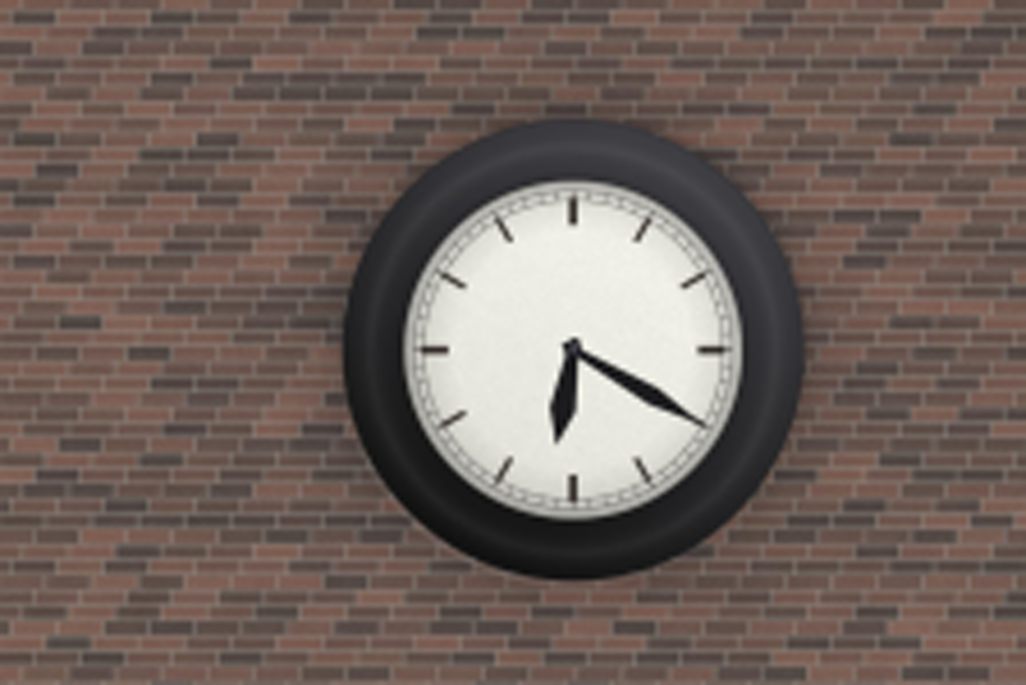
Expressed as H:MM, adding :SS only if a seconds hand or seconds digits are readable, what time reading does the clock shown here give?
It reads 6:20
